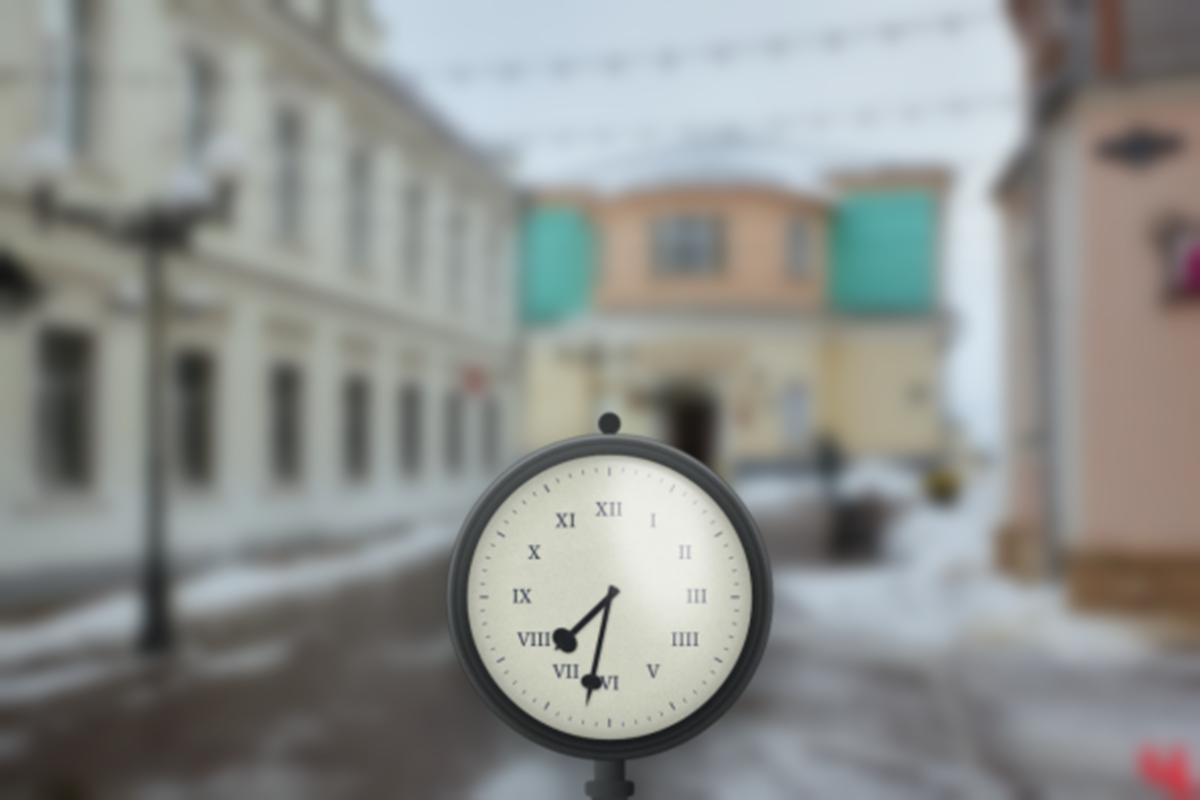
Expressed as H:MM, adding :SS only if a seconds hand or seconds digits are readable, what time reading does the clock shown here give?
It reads 7:32
